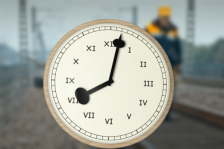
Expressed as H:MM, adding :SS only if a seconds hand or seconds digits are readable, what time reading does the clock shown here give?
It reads 8:02
